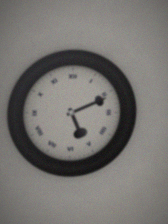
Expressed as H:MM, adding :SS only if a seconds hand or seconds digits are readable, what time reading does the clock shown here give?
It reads 5:11
